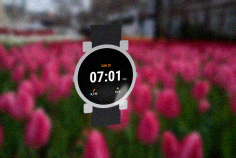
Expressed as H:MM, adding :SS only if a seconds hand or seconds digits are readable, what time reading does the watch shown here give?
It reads 7:01
